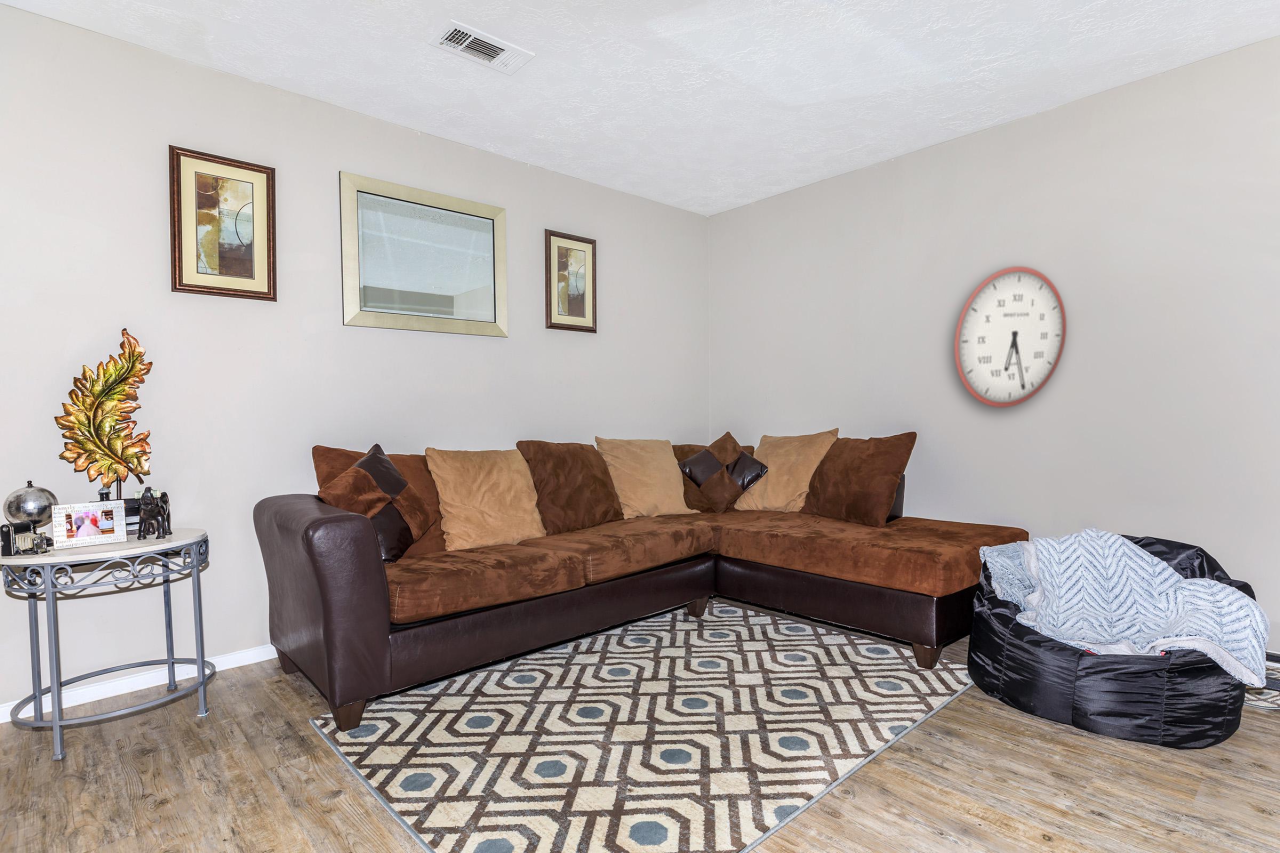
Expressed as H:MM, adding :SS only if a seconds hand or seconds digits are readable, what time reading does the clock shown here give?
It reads 6:27
